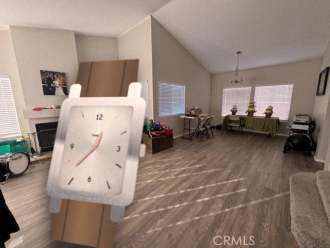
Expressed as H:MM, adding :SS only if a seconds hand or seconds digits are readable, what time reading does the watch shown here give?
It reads 12:37
